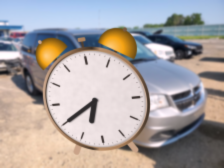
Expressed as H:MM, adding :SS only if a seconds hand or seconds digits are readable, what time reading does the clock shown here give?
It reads 6:40
